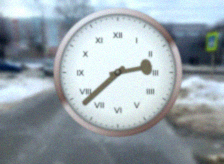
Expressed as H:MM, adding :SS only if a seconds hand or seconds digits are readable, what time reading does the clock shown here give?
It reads 2:38
